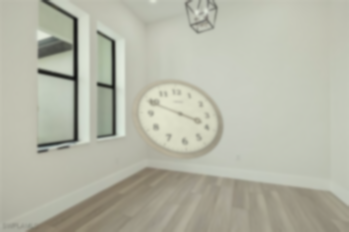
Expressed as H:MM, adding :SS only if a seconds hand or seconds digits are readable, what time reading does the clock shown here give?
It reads 3:49
